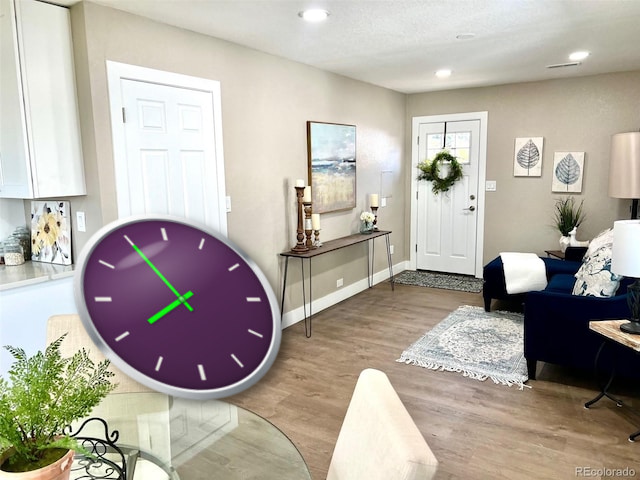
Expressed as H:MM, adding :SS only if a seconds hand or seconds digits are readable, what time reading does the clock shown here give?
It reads 7:55
